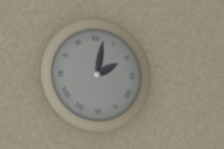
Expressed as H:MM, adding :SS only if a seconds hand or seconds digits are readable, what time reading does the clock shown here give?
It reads 2:02
